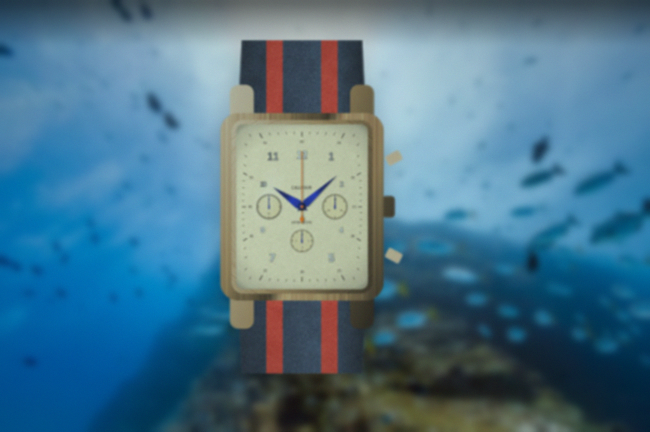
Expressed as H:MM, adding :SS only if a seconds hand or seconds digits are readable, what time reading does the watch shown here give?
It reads 10:08
